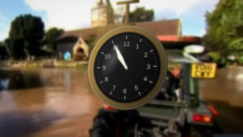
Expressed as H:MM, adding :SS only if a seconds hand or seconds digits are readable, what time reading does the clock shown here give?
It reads 10:55
